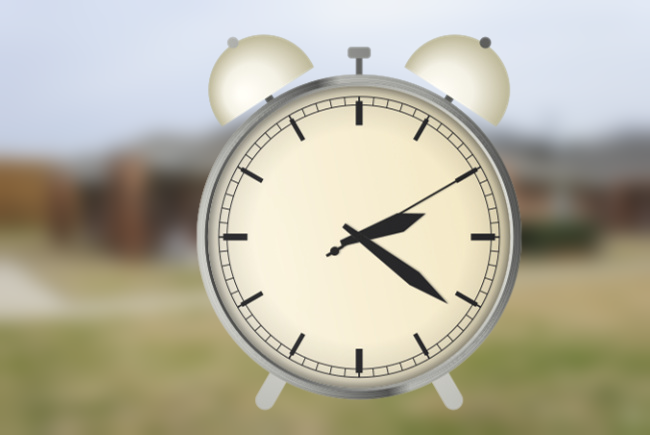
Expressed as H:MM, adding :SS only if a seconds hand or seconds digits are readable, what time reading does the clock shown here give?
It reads 2:21:10
